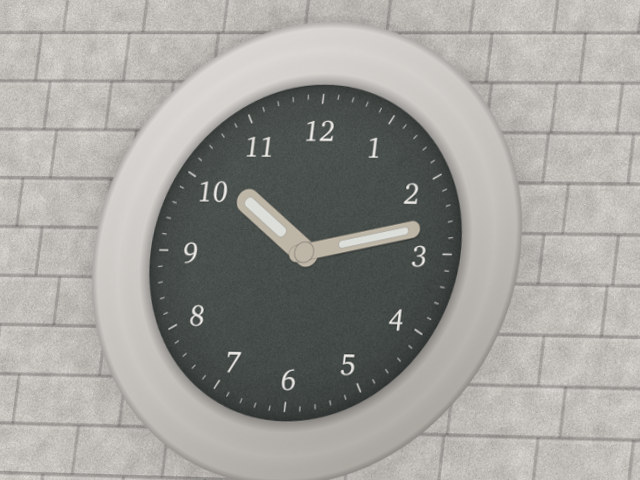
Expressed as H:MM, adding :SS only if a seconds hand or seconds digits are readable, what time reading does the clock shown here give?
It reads 10:13
